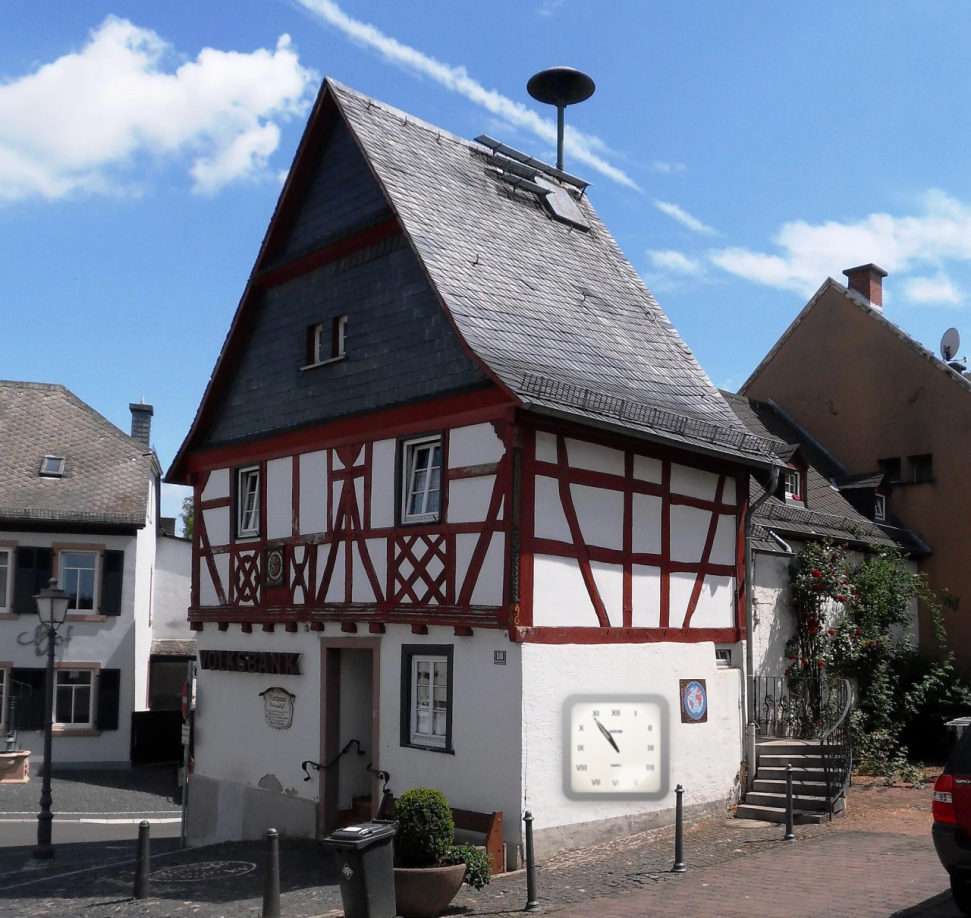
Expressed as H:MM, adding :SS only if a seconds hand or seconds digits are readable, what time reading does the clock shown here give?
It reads 10:54
